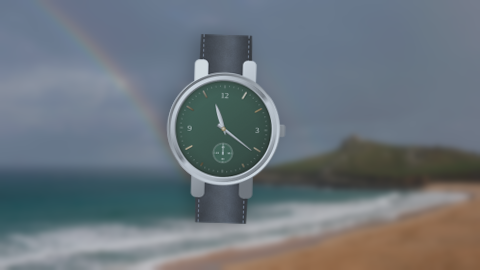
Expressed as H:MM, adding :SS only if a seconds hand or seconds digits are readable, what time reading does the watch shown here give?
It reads 11:21
